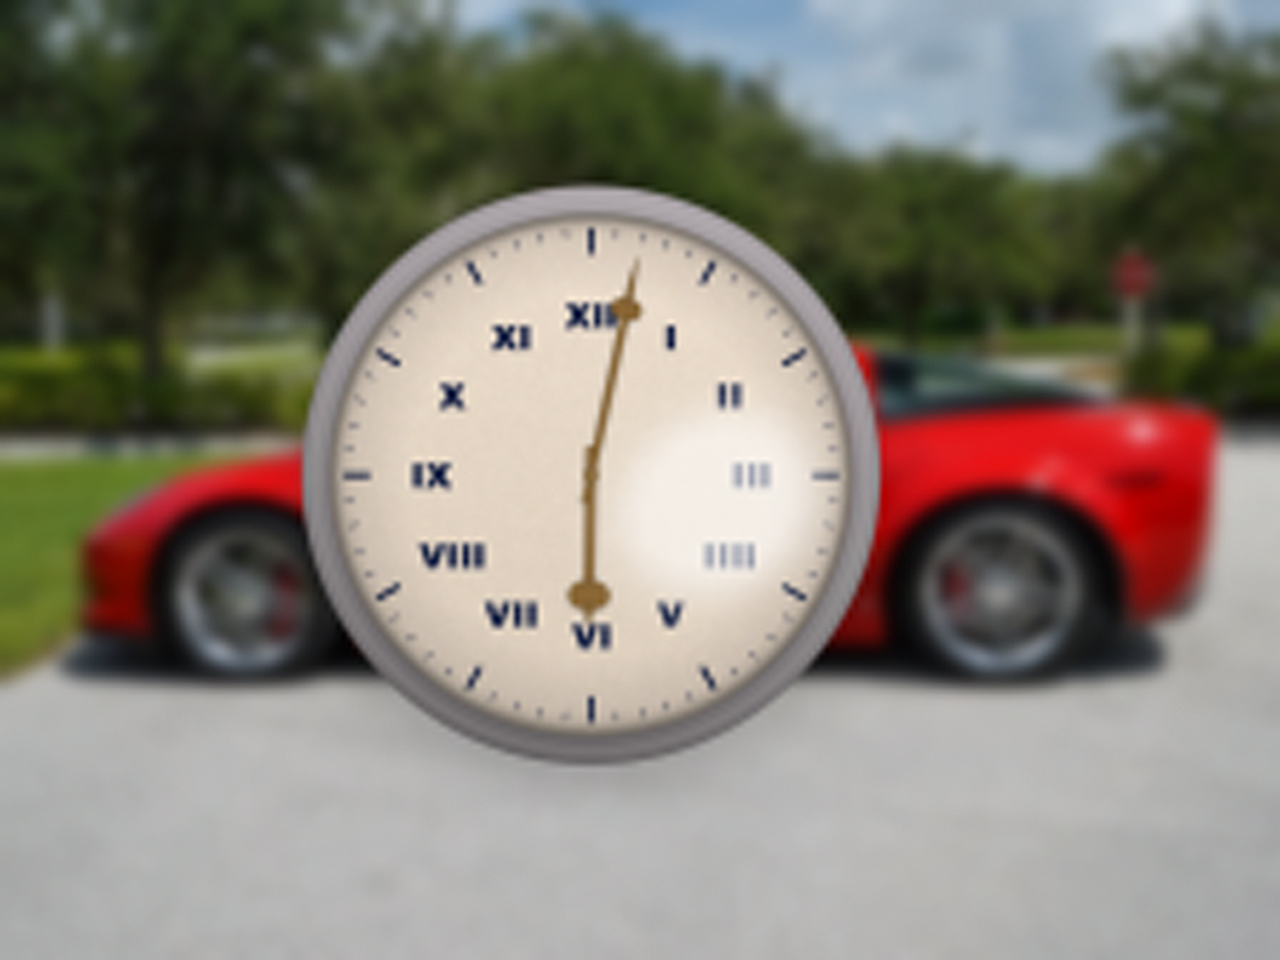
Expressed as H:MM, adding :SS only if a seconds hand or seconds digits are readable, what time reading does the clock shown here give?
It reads 6:02
